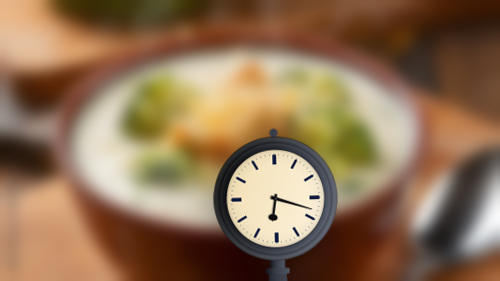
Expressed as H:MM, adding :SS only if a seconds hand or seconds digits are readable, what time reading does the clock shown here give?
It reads 6:18
